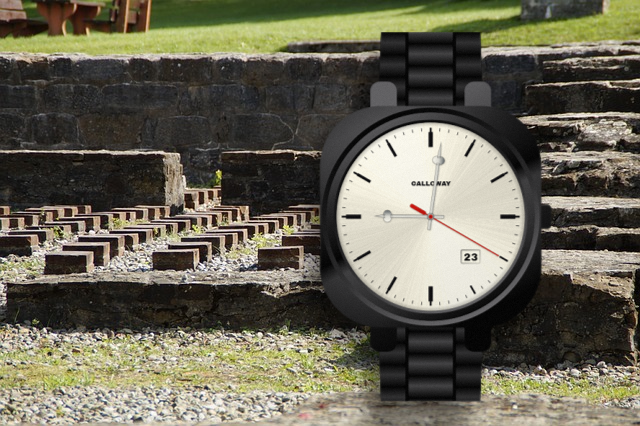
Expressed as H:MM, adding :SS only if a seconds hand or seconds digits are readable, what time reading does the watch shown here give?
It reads 9:01:20
